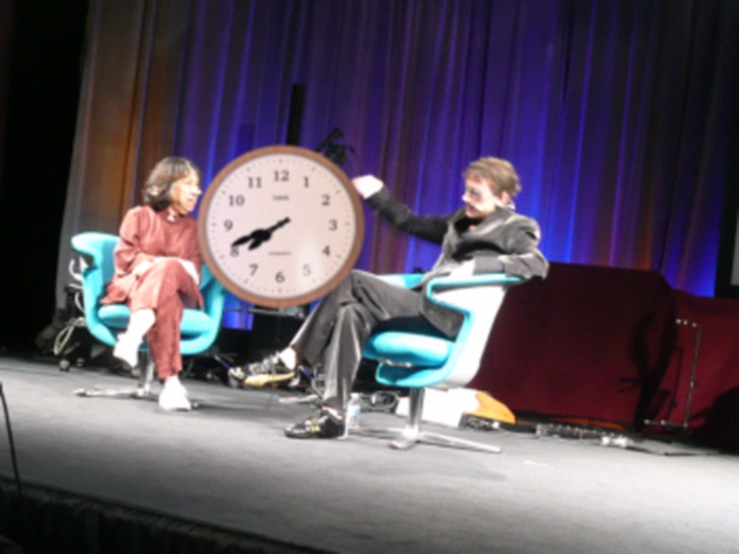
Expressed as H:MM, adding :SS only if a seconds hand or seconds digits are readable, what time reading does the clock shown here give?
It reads 7:41
